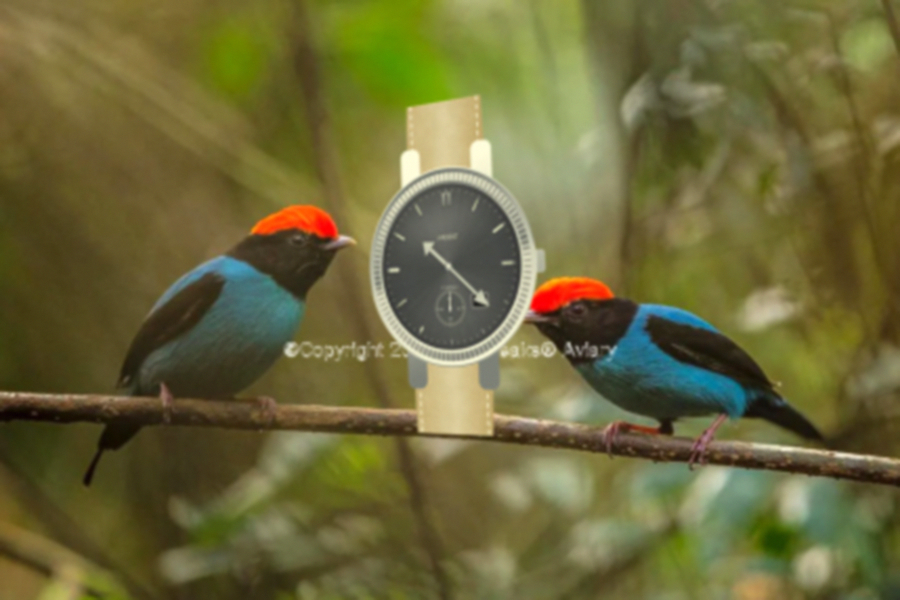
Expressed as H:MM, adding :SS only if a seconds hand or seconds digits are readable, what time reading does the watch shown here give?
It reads 10:22
